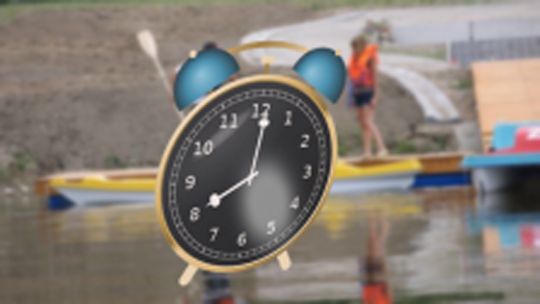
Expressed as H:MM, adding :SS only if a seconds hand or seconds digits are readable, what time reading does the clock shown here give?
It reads 8:01
